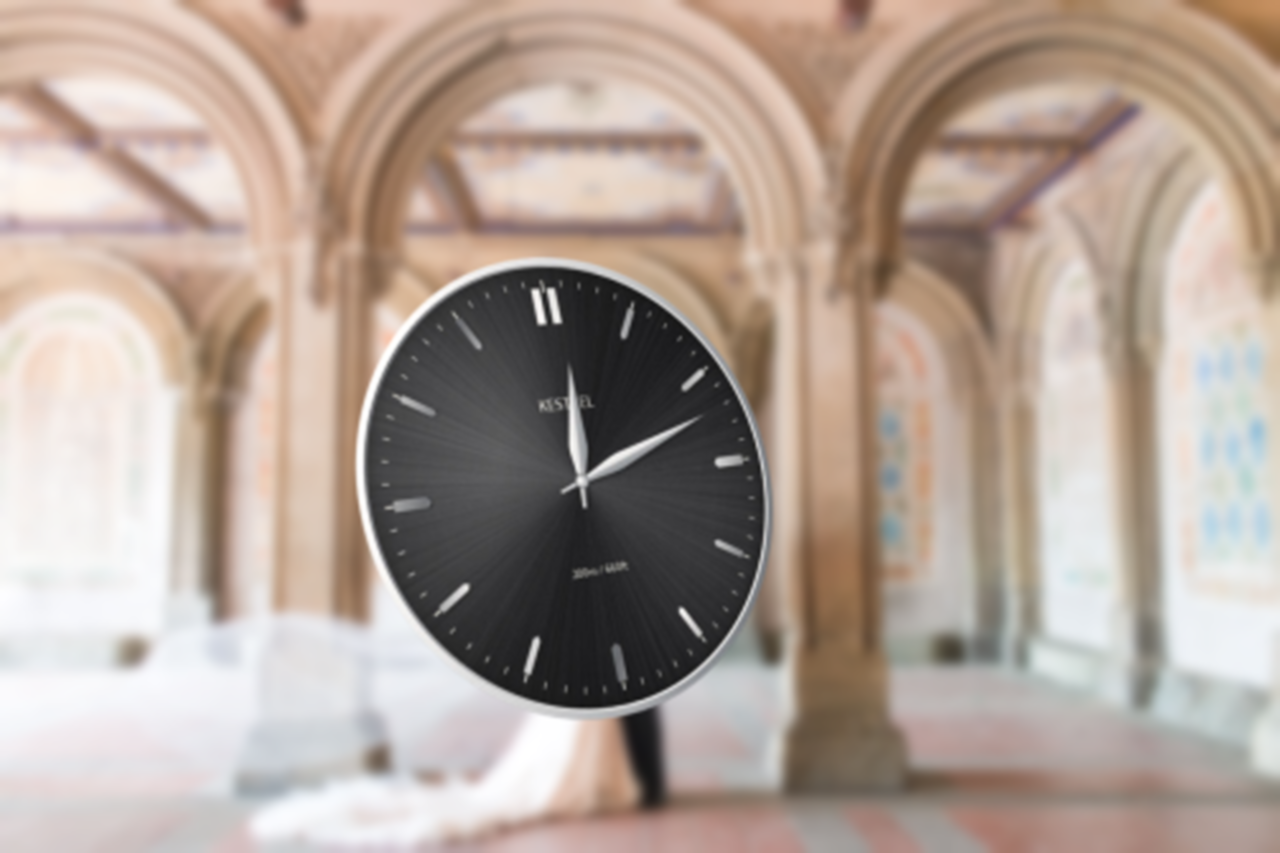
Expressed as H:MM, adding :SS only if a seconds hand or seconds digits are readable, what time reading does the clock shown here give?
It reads 12:12
